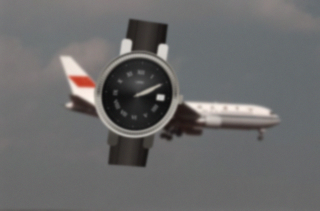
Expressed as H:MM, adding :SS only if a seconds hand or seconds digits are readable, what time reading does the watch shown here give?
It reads 2:10
